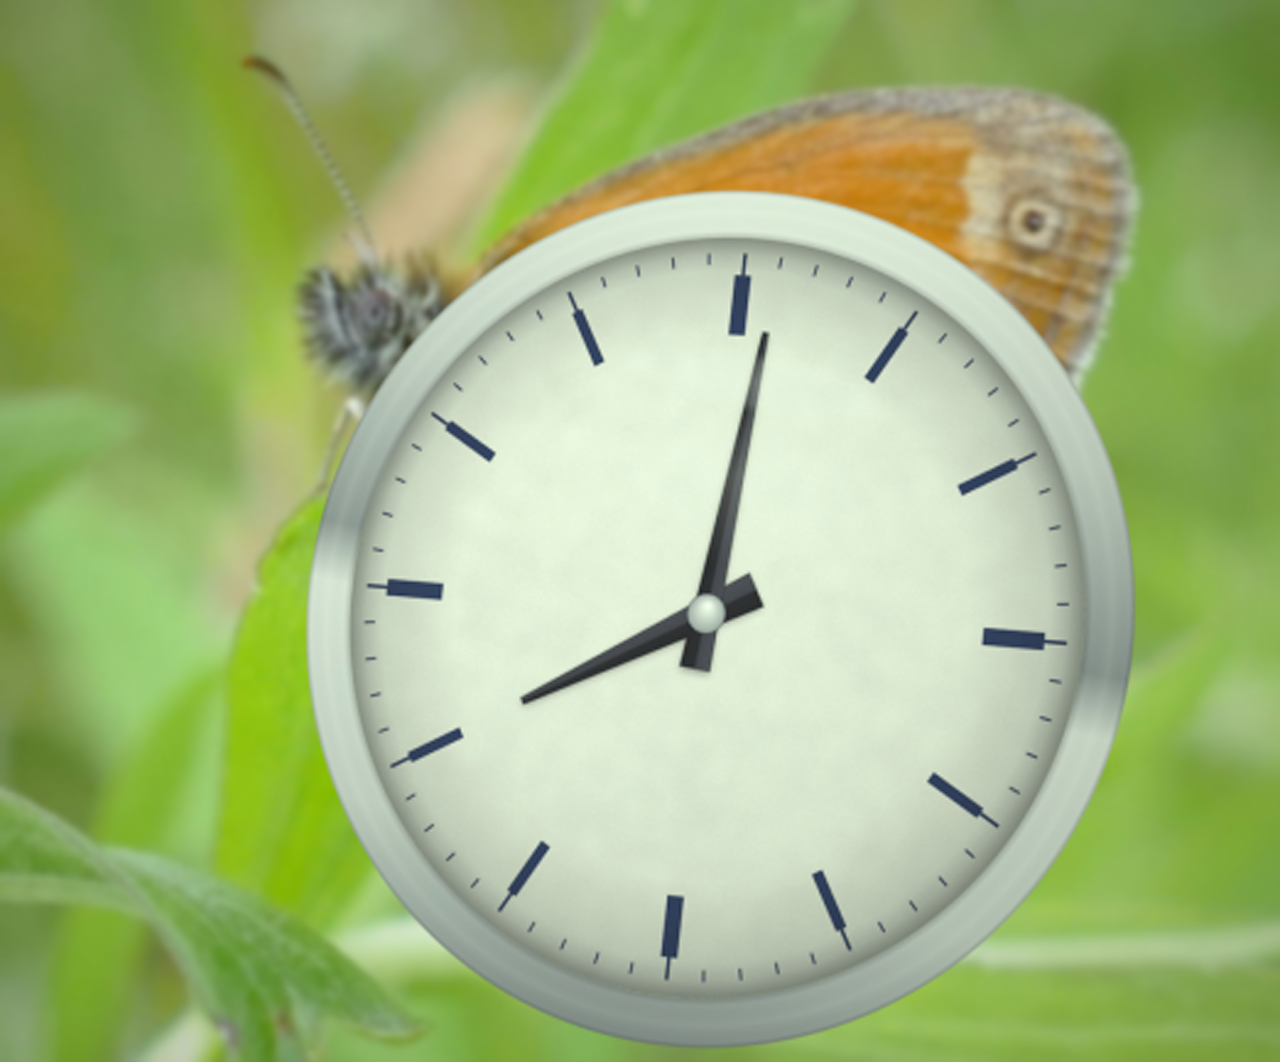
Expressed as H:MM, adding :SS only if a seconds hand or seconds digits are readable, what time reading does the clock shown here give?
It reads 8:01
